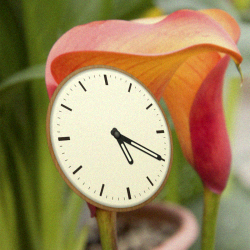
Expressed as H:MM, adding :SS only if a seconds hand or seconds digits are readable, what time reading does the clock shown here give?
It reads 5:20
